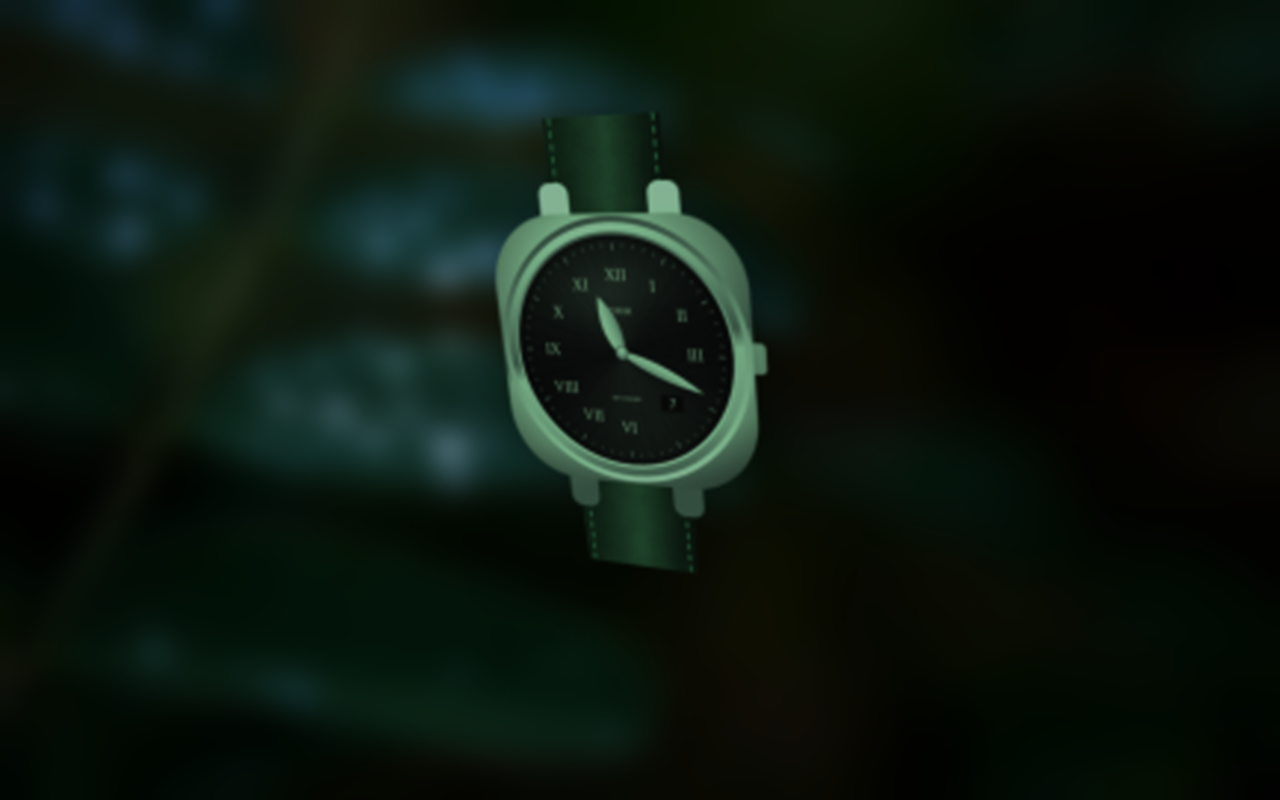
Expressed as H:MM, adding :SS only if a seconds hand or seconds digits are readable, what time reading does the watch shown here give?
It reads 11:19
